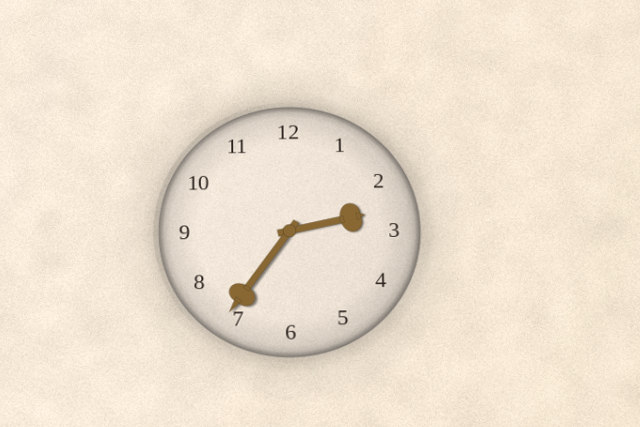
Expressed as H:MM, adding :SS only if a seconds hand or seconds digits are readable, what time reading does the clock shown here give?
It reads 2:36
